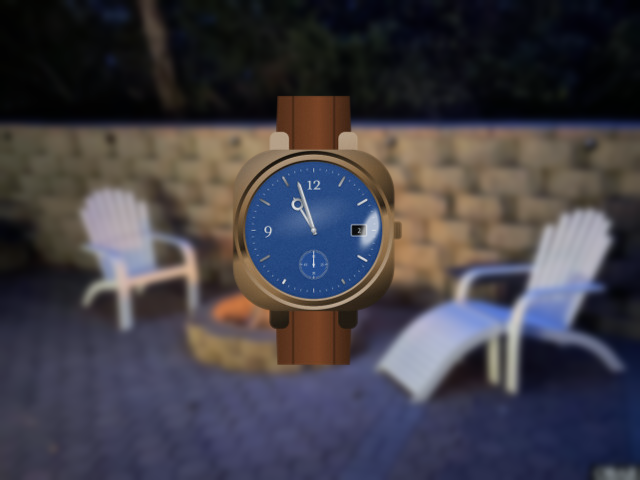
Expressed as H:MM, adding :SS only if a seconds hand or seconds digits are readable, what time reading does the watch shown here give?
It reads 10:57
